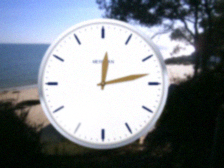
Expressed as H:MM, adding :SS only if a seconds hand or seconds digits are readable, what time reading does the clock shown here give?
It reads 12:13
